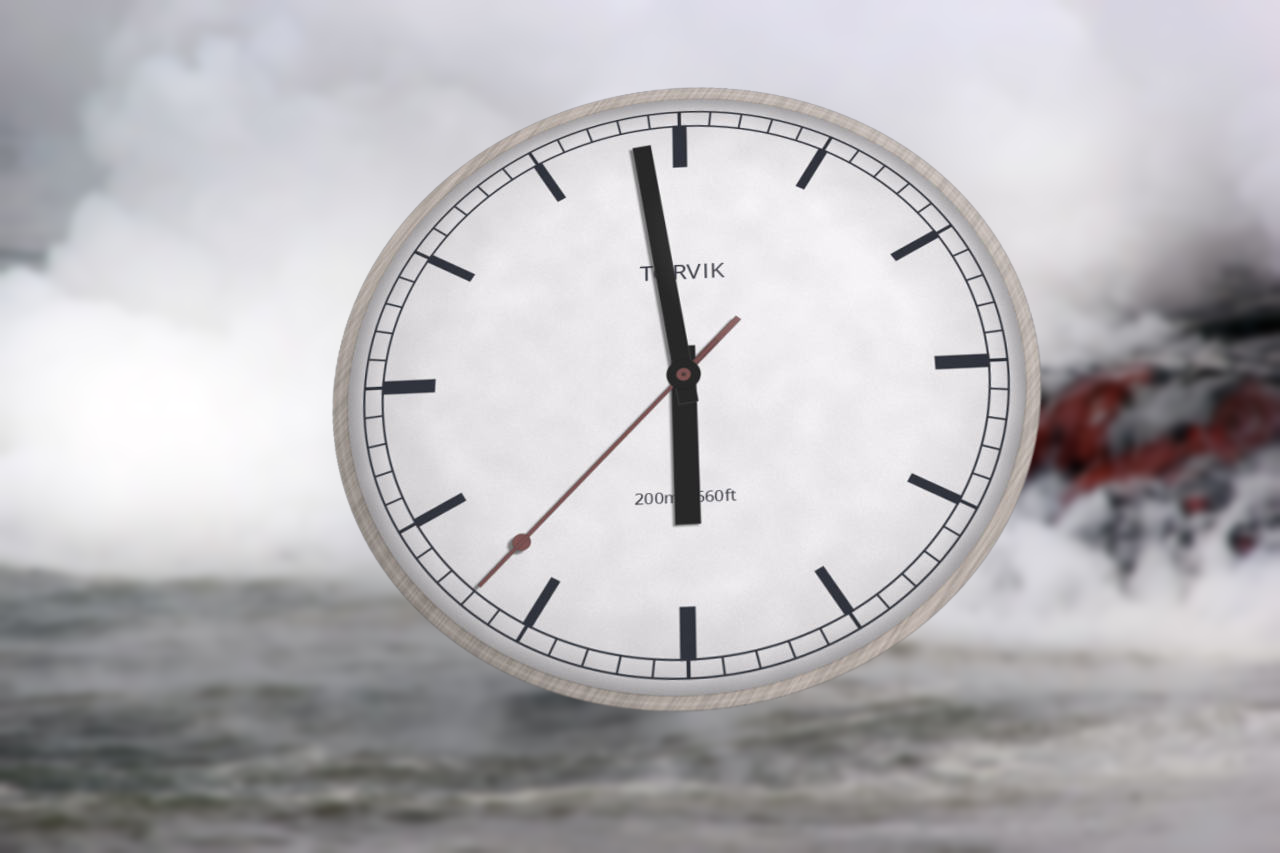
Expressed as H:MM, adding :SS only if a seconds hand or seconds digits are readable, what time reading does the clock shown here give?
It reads 5:58:37
